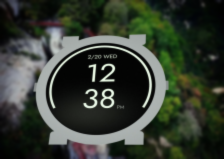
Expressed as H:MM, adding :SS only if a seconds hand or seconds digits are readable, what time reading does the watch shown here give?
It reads 12:38
